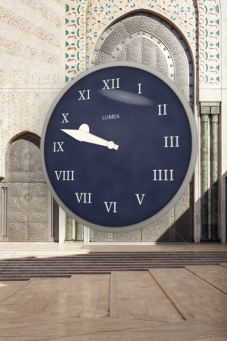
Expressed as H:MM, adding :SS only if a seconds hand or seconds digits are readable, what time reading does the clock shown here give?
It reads 9:48
